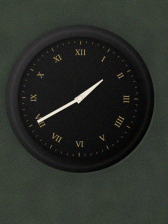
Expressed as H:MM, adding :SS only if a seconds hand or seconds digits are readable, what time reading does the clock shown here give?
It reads 1:40
